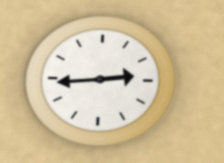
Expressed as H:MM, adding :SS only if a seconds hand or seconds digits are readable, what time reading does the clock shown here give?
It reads 2:44
